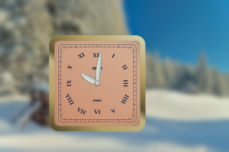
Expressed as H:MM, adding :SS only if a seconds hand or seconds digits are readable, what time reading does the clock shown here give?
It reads 10:01
